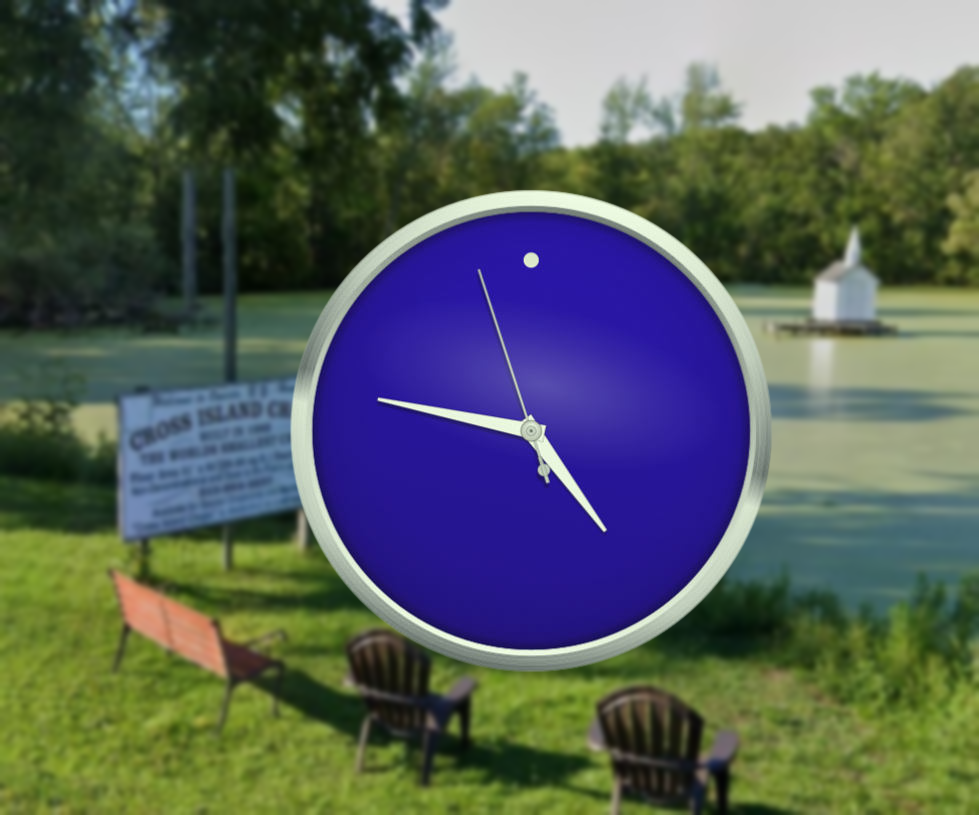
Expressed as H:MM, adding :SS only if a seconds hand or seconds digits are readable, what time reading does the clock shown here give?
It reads 4:46:57
